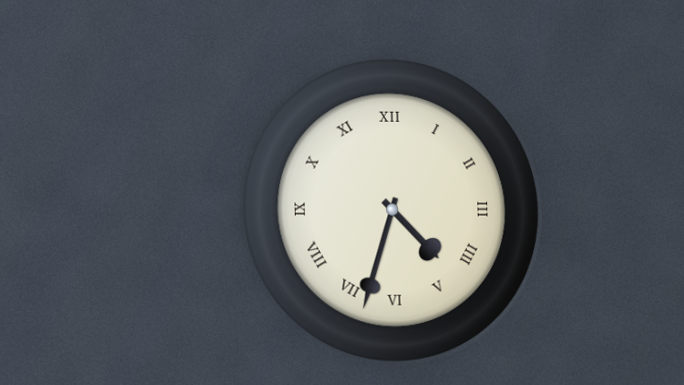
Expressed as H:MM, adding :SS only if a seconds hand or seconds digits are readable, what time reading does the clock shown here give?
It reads 4:33
